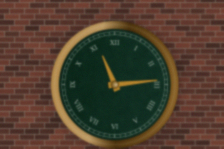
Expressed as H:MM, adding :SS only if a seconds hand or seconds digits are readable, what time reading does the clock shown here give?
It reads 11:14
